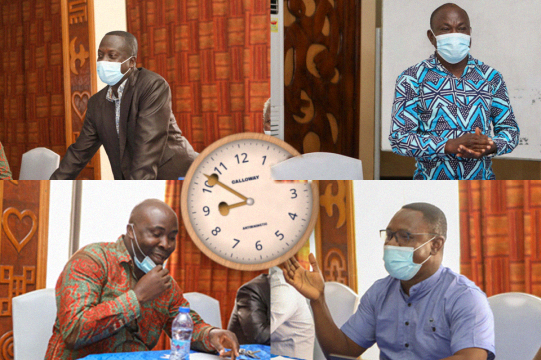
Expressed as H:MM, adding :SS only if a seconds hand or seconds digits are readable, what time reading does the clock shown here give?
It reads 8:52
